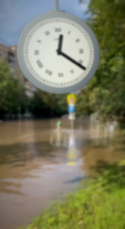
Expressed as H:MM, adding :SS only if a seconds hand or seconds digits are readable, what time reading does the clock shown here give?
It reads 12:21
